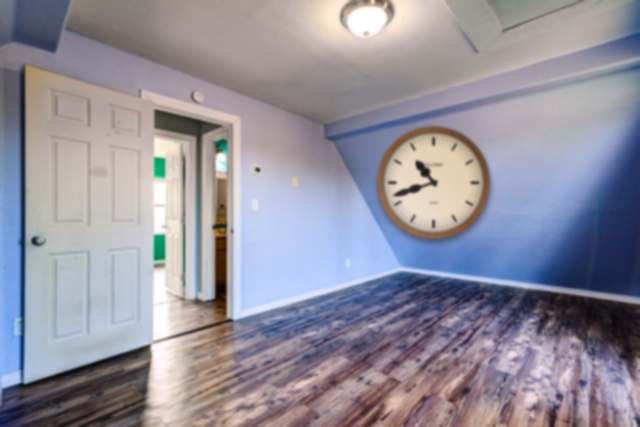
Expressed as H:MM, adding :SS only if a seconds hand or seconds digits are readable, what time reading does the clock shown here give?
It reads 10:42
